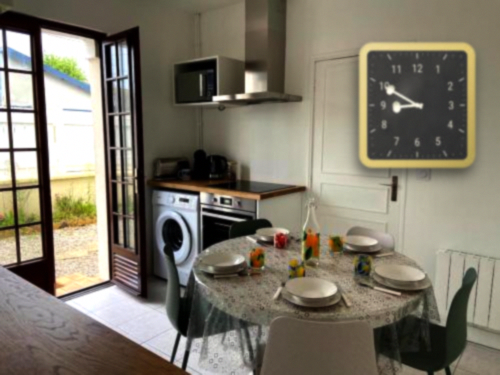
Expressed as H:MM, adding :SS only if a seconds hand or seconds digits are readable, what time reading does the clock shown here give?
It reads 8:50
